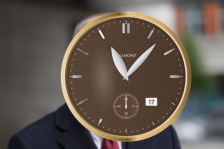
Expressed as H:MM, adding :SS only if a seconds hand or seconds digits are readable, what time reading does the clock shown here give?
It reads 11:07
